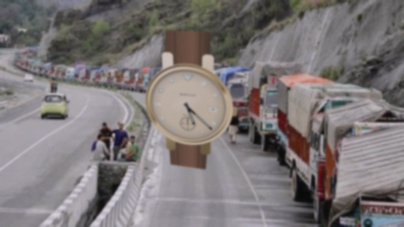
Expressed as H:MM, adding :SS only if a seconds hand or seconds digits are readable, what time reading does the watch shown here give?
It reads 5:22
